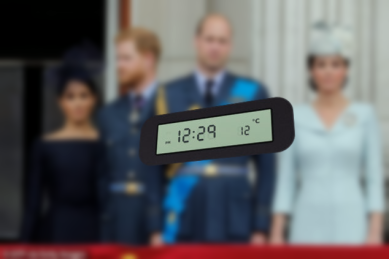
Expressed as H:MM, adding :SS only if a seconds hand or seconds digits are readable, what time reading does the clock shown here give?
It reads 12:29
